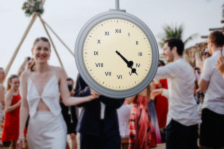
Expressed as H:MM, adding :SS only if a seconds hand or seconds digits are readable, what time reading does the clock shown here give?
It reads 4:23
